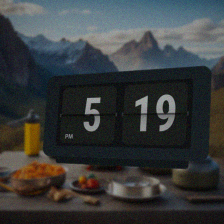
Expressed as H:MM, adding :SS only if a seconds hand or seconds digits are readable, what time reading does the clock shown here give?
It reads 5:19
